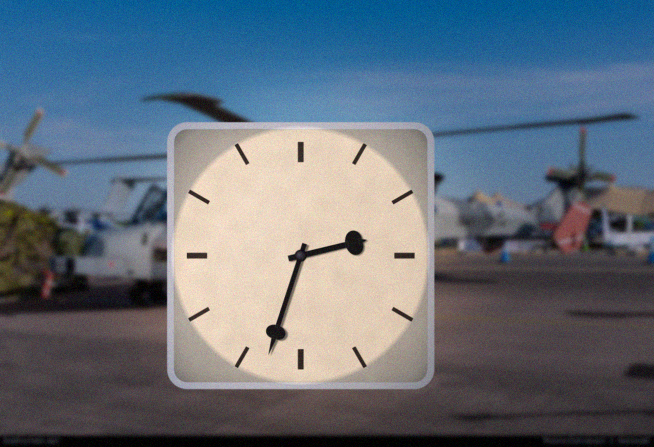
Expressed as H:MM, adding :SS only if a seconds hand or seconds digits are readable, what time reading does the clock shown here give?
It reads 2:33
